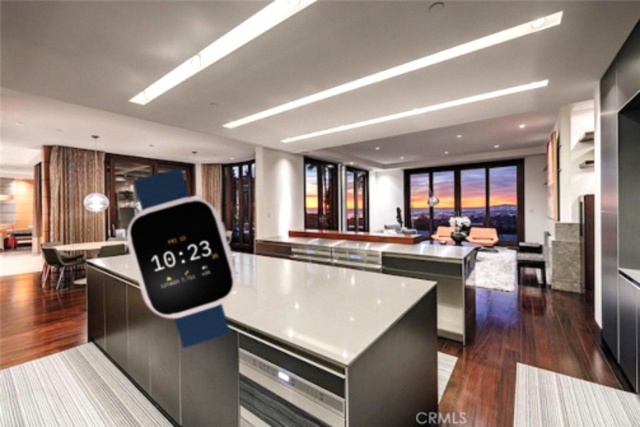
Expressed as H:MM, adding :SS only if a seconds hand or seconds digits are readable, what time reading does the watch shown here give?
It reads 10:23
